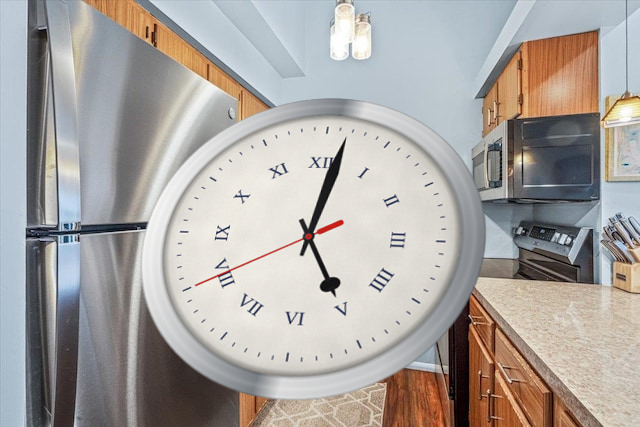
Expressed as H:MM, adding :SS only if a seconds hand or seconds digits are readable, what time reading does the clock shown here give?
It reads 5:01:40
